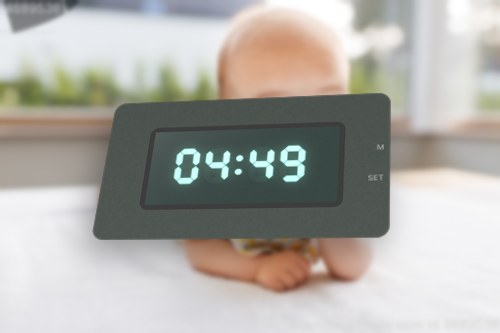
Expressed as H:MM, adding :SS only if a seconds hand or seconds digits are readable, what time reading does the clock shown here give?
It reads 4:49
